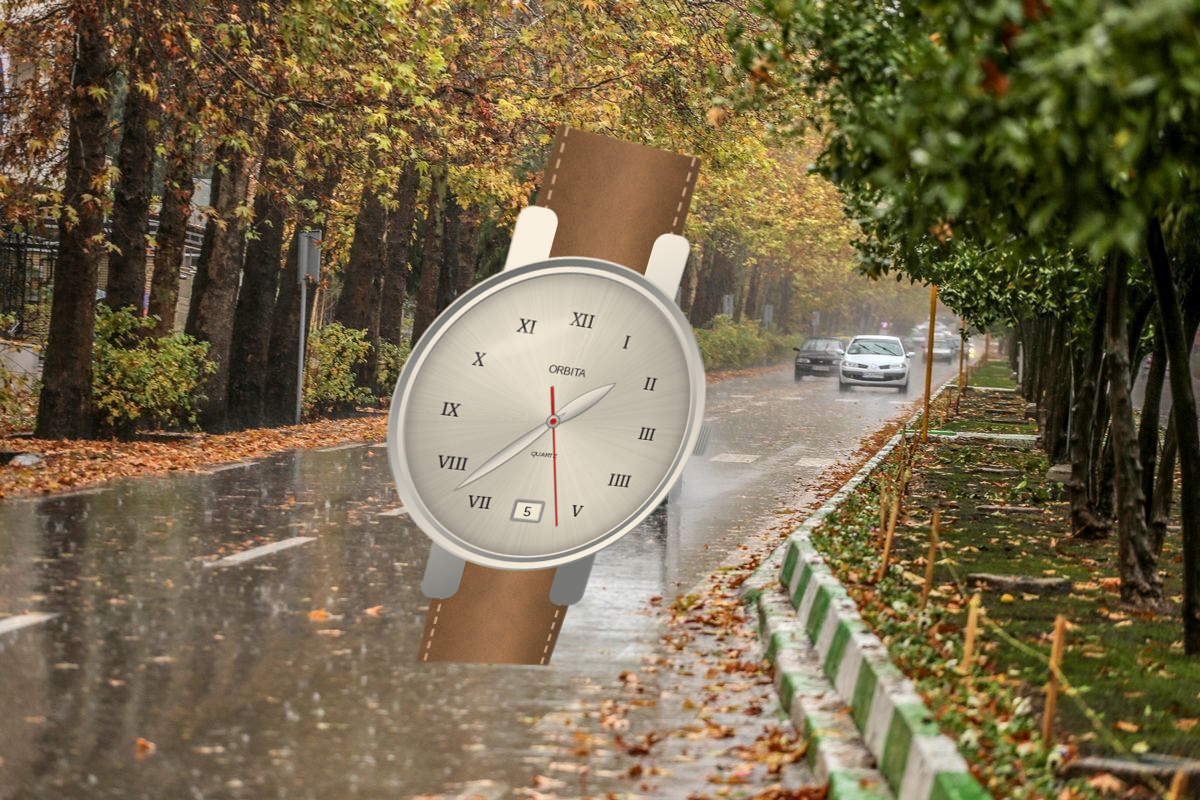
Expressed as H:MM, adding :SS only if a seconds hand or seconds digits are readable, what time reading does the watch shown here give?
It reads 1:37:27
